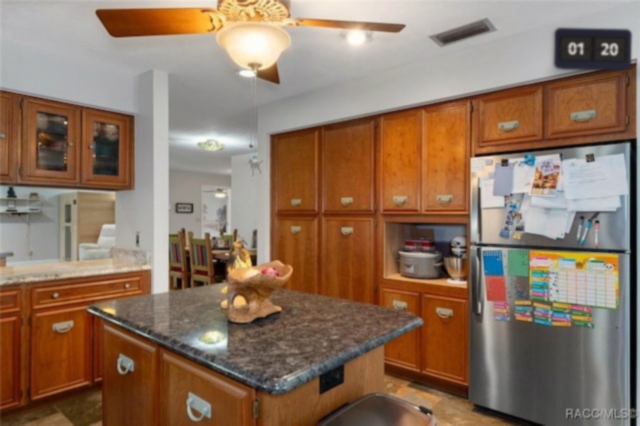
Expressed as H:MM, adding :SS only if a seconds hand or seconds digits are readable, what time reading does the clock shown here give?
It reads 1:20
